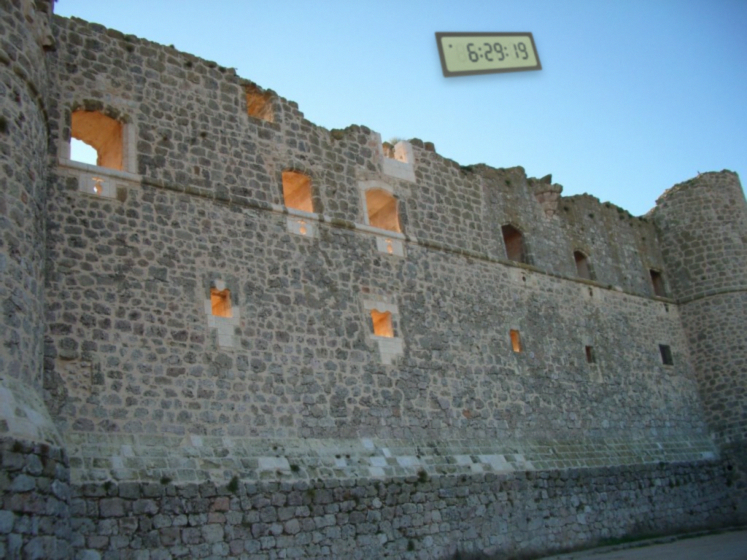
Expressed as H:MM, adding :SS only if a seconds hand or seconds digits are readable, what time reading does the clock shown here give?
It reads 6:29:19
